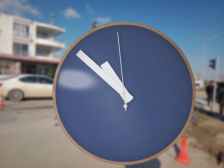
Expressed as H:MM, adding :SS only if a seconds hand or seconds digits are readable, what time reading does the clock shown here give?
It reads 10:51:59
